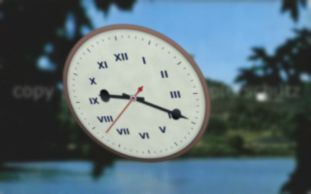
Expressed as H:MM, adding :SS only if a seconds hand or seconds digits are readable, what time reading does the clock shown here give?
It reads 9:19:38
